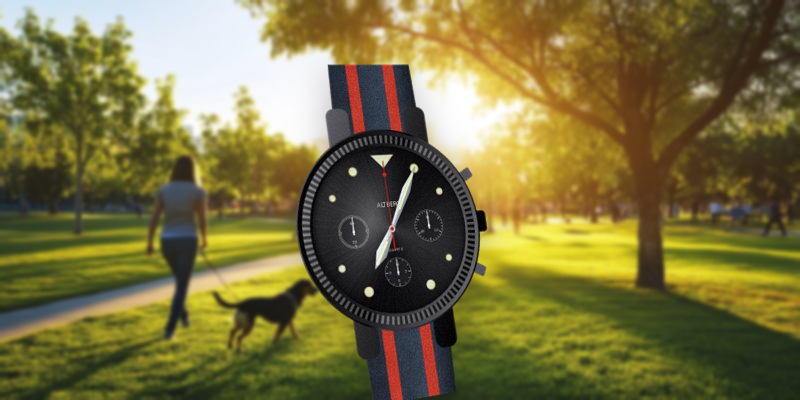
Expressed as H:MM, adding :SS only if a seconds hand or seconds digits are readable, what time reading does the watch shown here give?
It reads 7:05
